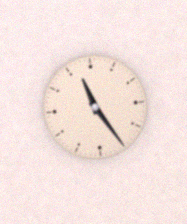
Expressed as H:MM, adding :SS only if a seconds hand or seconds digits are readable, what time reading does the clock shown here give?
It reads 11:25
